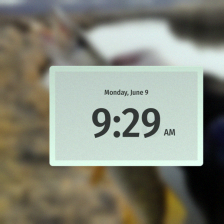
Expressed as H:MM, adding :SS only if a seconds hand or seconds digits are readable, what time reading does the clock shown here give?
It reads 9:29
